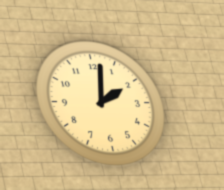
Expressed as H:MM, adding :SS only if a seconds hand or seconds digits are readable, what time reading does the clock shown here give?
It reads 2:02
